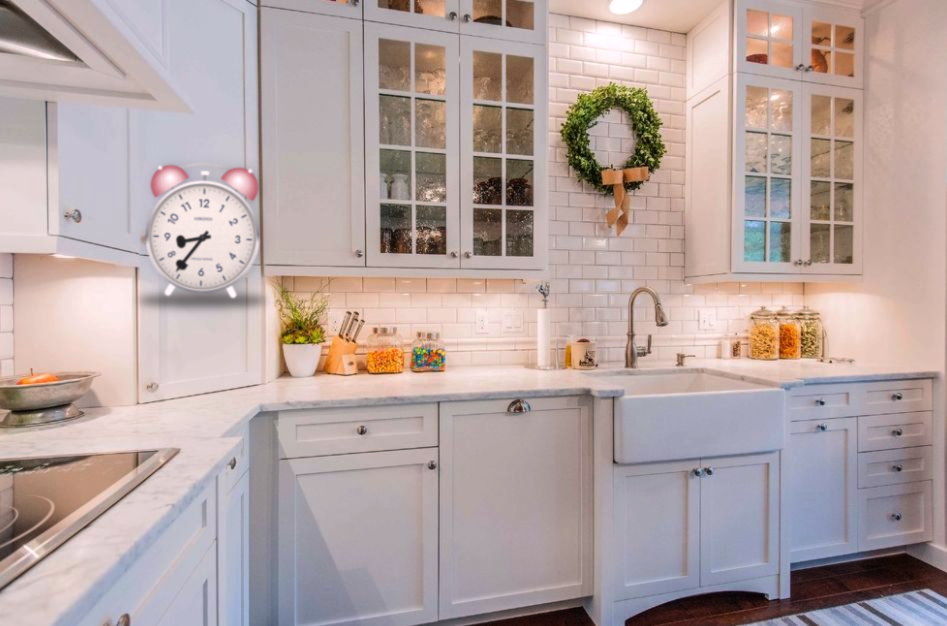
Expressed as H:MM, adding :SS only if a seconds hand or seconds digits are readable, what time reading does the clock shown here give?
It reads 8:36
